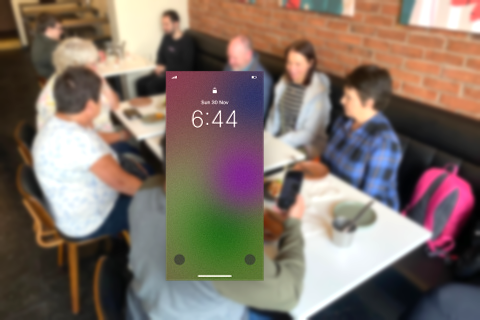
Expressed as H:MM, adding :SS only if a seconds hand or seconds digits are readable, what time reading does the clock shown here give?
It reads 6:44
